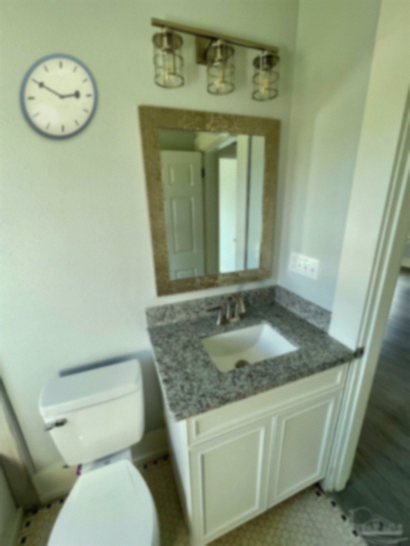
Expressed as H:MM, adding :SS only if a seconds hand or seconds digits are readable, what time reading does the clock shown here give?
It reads 2:50
